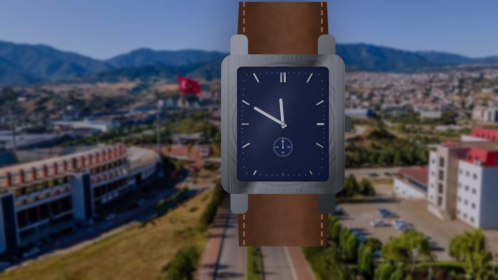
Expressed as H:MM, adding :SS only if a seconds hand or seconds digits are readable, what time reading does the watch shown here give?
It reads 11:50
